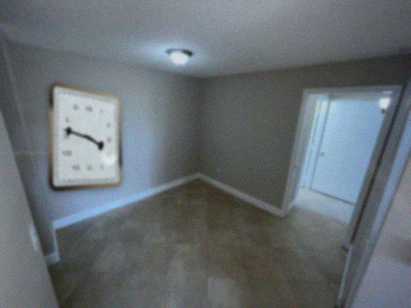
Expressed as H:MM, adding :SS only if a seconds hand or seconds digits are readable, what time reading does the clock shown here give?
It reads 3:47
